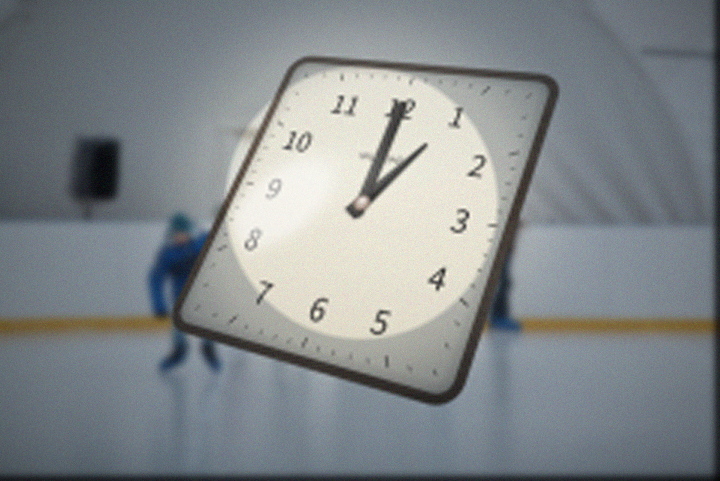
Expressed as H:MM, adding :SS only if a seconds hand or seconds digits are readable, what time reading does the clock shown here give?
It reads 1:00
